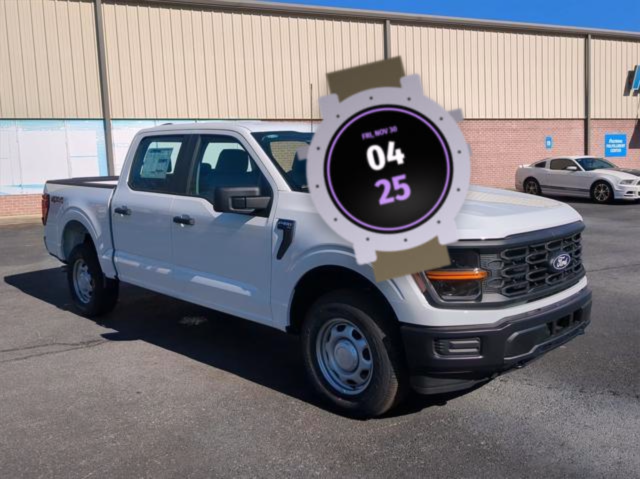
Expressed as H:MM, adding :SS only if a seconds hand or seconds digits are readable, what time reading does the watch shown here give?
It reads 4:25
